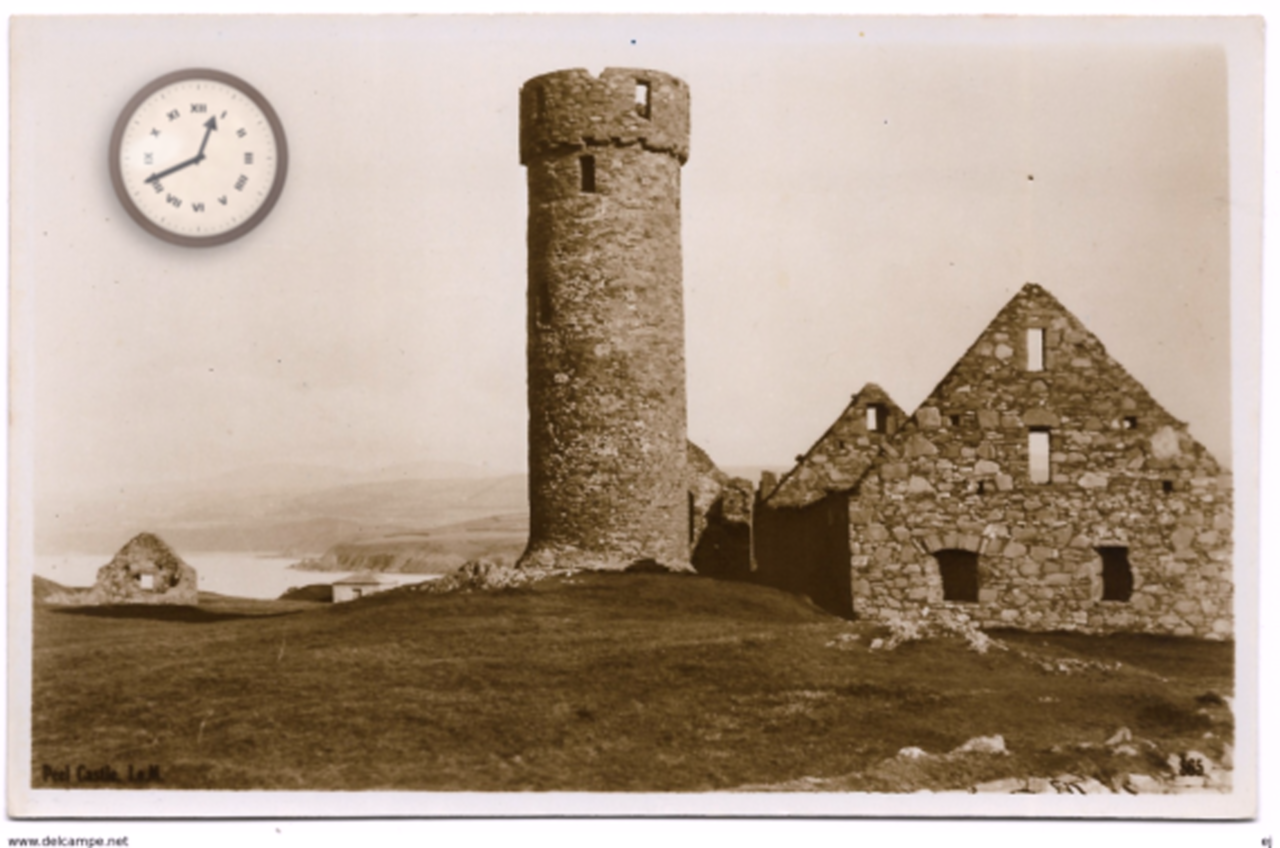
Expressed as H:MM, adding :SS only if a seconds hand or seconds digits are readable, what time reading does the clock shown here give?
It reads 12:41
